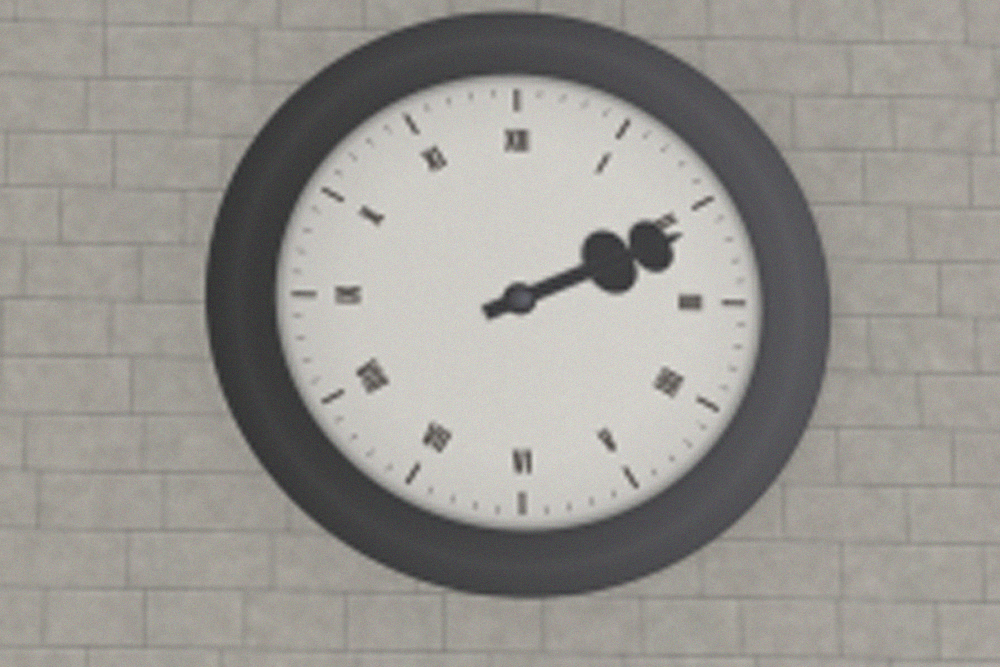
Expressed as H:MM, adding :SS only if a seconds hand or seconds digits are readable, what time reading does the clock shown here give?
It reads 2:11
